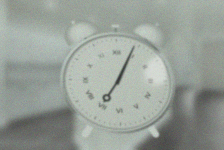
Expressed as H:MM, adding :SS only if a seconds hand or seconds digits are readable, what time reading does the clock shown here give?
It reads 7:04
